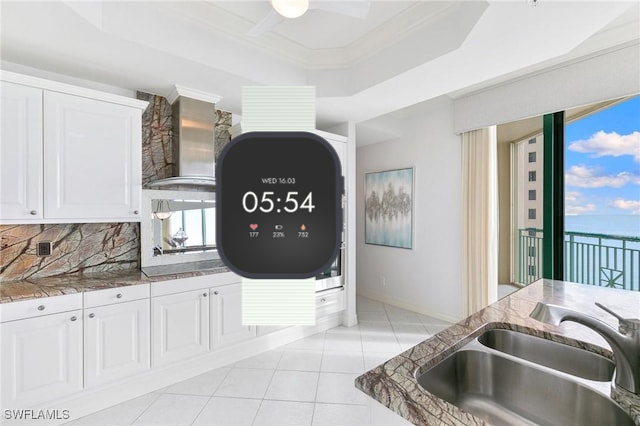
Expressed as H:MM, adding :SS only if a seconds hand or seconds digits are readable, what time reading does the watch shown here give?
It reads 5:54
